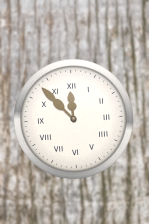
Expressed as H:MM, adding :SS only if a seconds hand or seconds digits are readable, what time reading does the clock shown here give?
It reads 11:53
